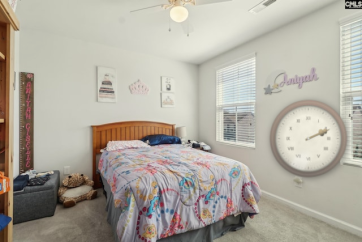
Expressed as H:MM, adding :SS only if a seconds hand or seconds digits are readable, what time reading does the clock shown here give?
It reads 2:11
